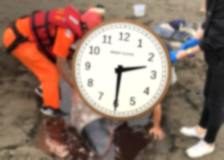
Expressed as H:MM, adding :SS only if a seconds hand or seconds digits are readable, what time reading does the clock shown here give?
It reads 2:30
